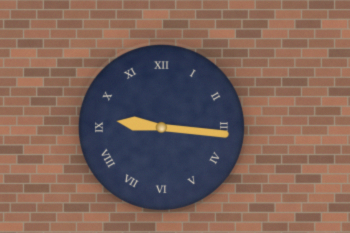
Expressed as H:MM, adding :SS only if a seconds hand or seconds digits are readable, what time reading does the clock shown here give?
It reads 9:16
